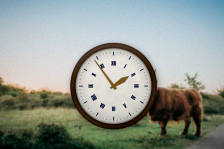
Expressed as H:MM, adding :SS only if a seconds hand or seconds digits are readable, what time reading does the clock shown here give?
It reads 1:54
